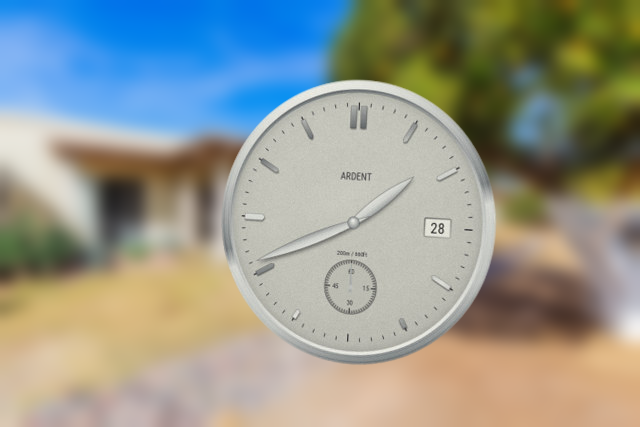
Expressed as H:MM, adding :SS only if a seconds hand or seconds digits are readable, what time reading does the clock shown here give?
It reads 1:41
